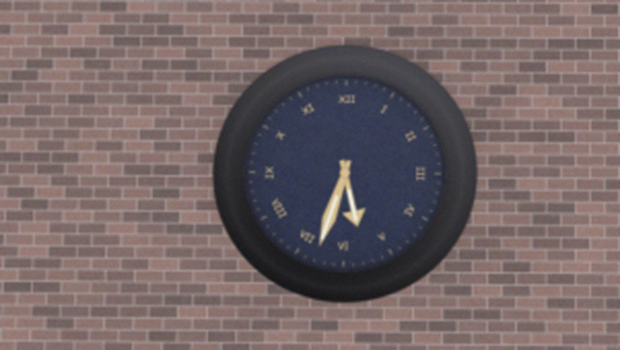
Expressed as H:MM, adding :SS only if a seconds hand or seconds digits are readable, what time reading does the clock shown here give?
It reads 5:33
